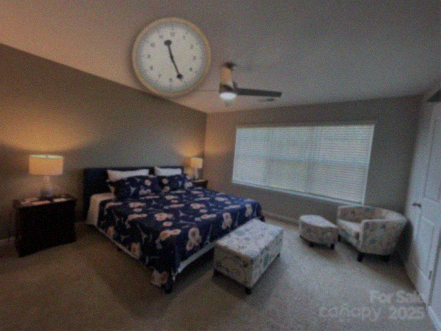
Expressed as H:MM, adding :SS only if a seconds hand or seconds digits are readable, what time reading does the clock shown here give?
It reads 11:26
